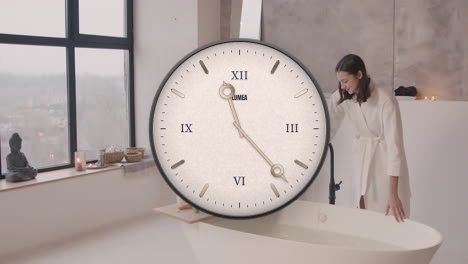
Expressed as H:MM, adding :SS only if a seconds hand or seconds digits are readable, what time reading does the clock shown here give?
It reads 11:23
